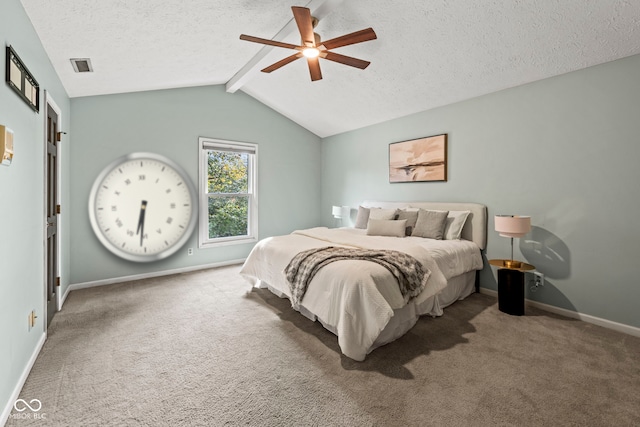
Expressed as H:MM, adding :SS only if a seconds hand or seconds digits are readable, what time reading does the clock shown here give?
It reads 6:31
